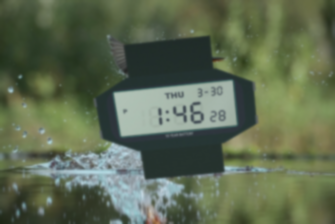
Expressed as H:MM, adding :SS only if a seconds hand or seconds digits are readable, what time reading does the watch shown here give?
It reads 1:46:28
